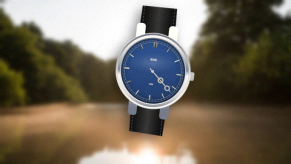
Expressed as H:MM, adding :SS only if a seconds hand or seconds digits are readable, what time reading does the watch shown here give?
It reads 4:22
